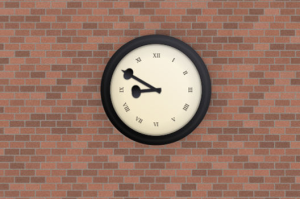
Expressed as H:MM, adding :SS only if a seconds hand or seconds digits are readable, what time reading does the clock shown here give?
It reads 8:50
